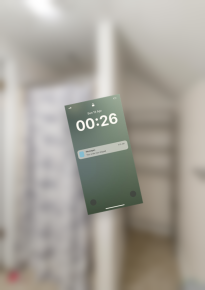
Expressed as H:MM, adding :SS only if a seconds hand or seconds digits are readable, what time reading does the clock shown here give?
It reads 0:26
